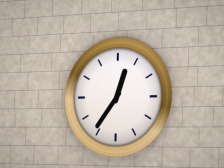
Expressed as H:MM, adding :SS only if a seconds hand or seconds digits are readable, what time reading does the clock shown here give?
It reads 12:36
